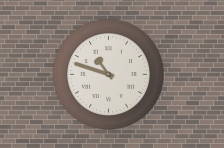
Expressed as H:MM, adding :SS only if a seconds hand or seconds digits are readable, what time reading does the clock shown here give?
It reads 10:48
